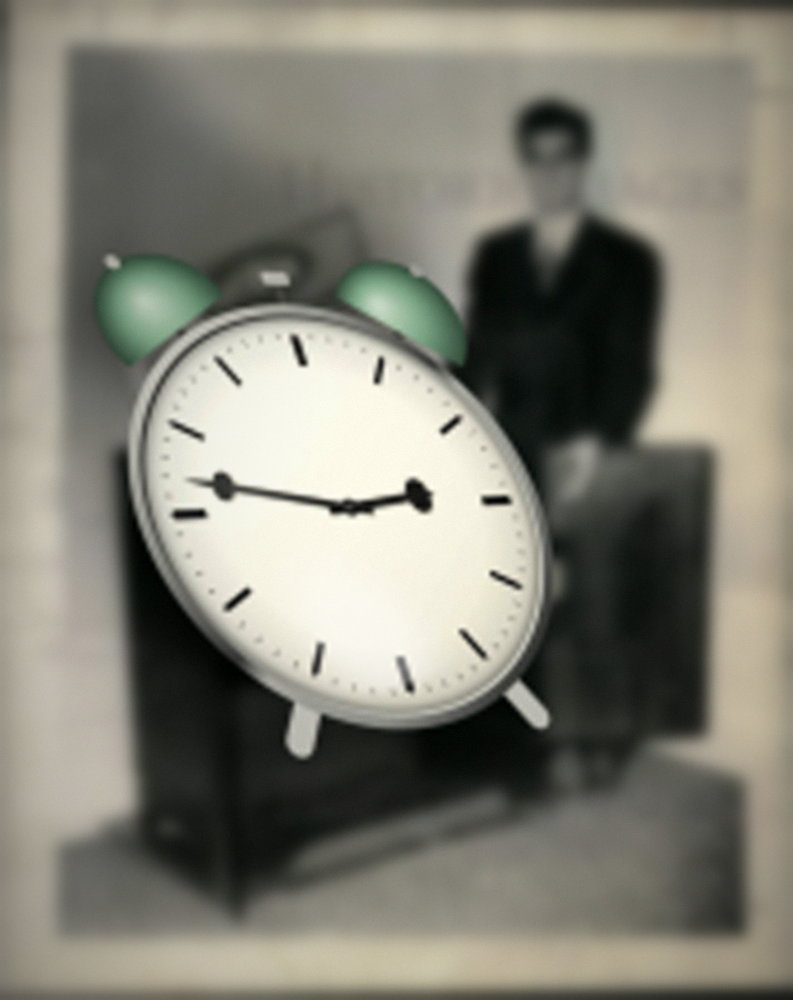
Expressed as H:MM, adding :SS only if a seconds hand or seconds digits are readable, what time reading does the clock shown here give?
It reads 2:47
